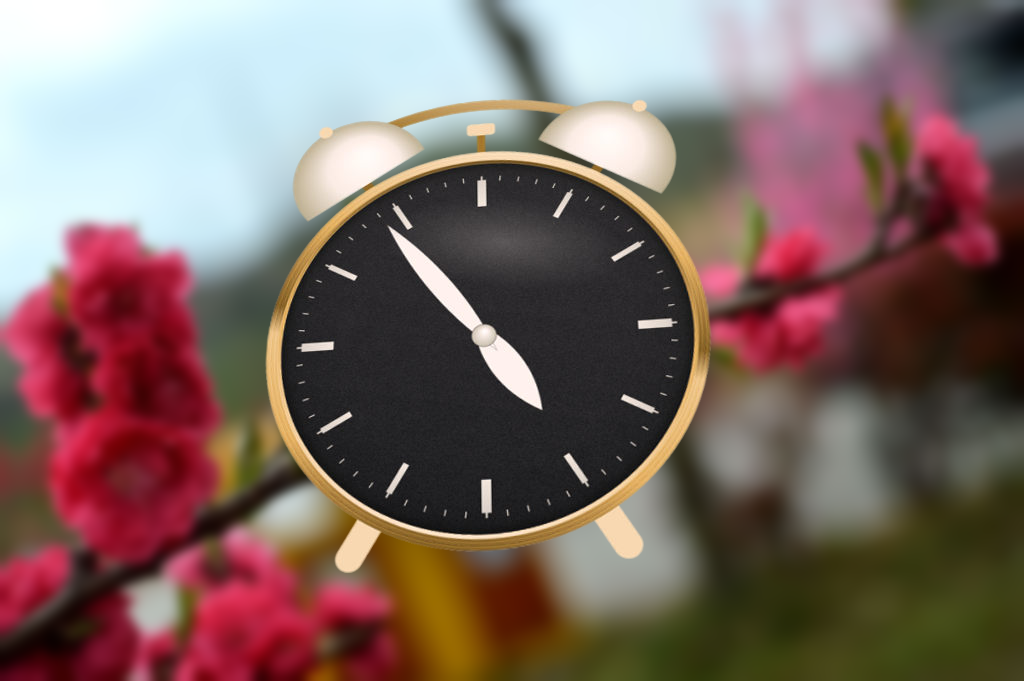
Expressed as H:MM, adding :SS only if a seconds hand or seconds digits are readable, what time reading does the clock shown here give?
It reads 4:54
